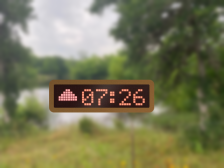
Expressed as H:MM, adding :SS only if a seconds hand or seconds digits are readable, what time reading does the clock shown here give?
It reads 7:26
